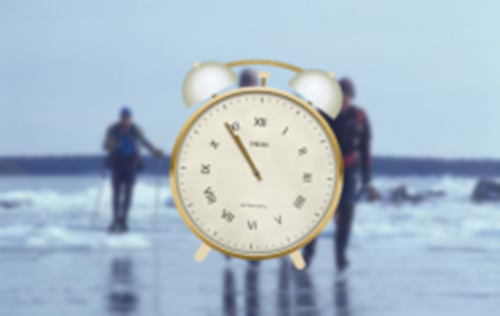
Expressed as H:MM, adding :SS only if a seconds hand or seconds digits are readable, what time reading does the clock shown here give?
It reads 10:54
